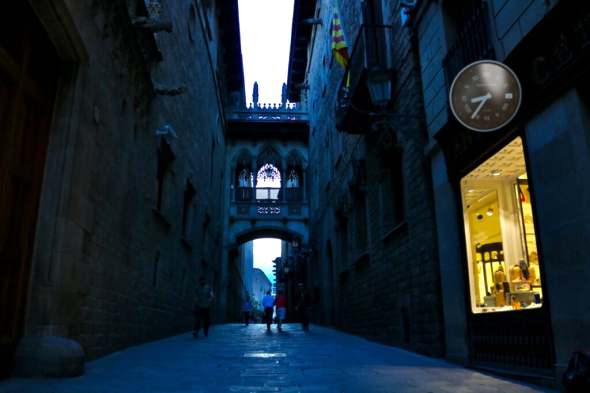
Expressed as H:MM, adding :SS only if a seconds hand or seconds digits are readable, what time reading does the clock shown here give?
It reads 8:36
